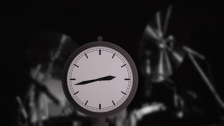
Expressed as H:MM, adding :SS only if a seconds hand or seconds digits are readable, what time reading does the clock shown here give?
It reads 2:43
